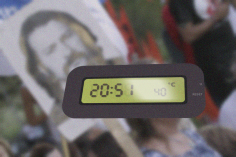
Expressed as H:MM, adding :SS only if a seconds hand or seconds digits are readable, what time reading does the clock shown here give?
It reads 20:51
